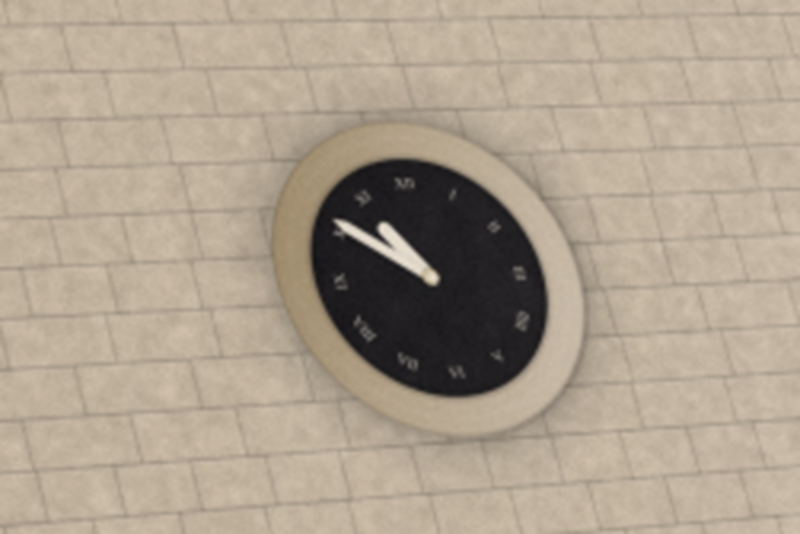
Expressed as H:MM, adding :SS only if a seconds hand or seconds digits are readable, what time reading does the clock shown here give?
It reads 10:51
